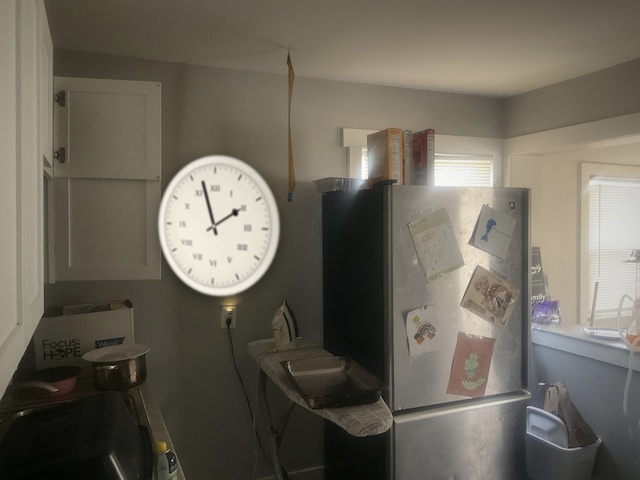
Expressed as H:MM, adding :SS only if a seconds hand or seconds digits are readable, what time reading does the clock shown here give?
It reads 1:57
